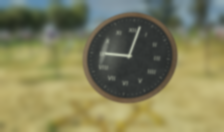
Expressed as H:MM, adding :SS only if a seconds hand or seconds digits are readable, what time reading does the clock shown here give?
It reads 9:02
